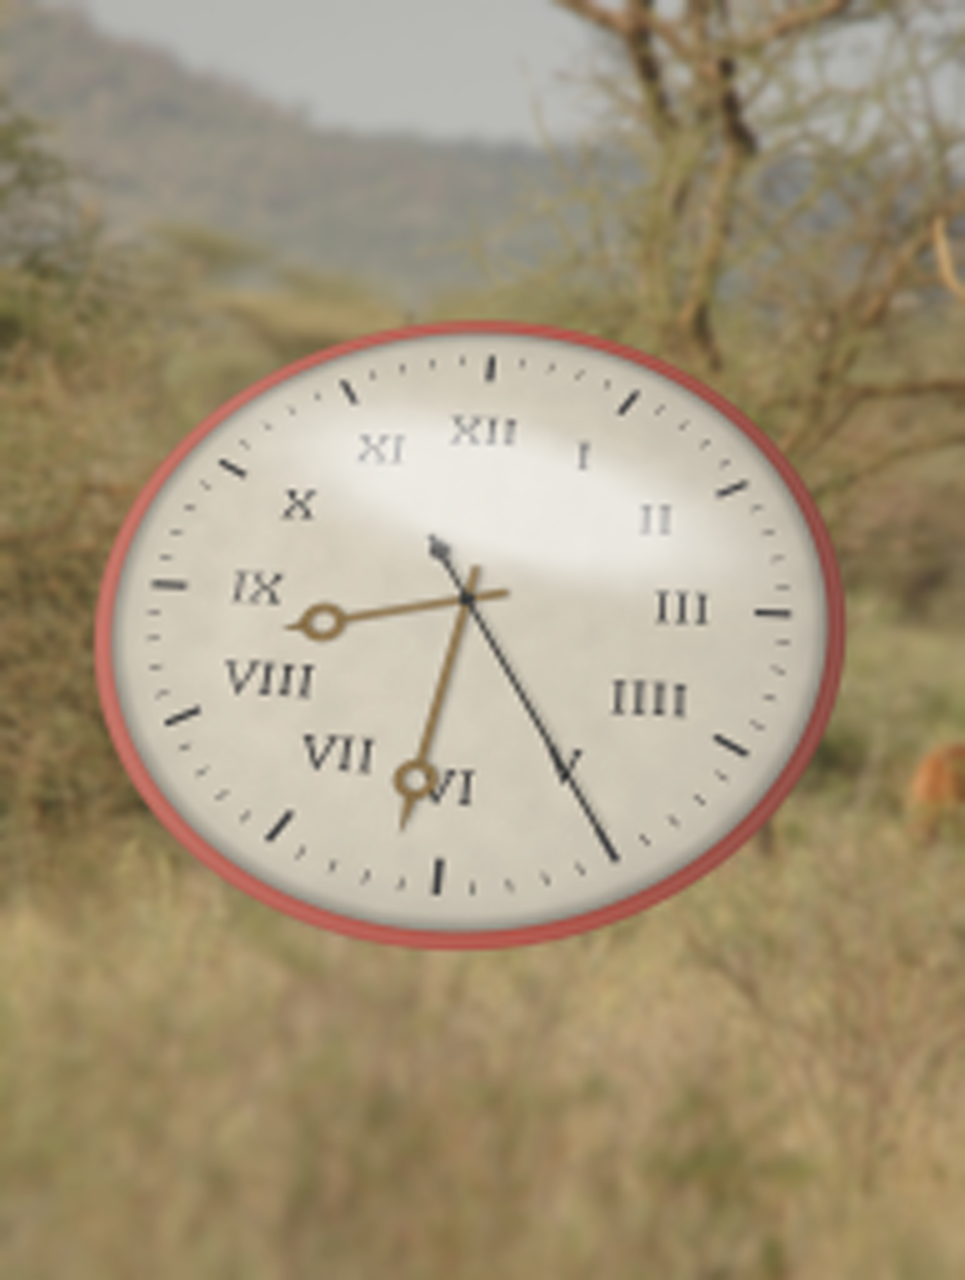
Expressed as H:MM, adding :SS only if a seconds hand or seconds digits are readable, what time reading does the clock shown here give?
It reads 8:31:25
